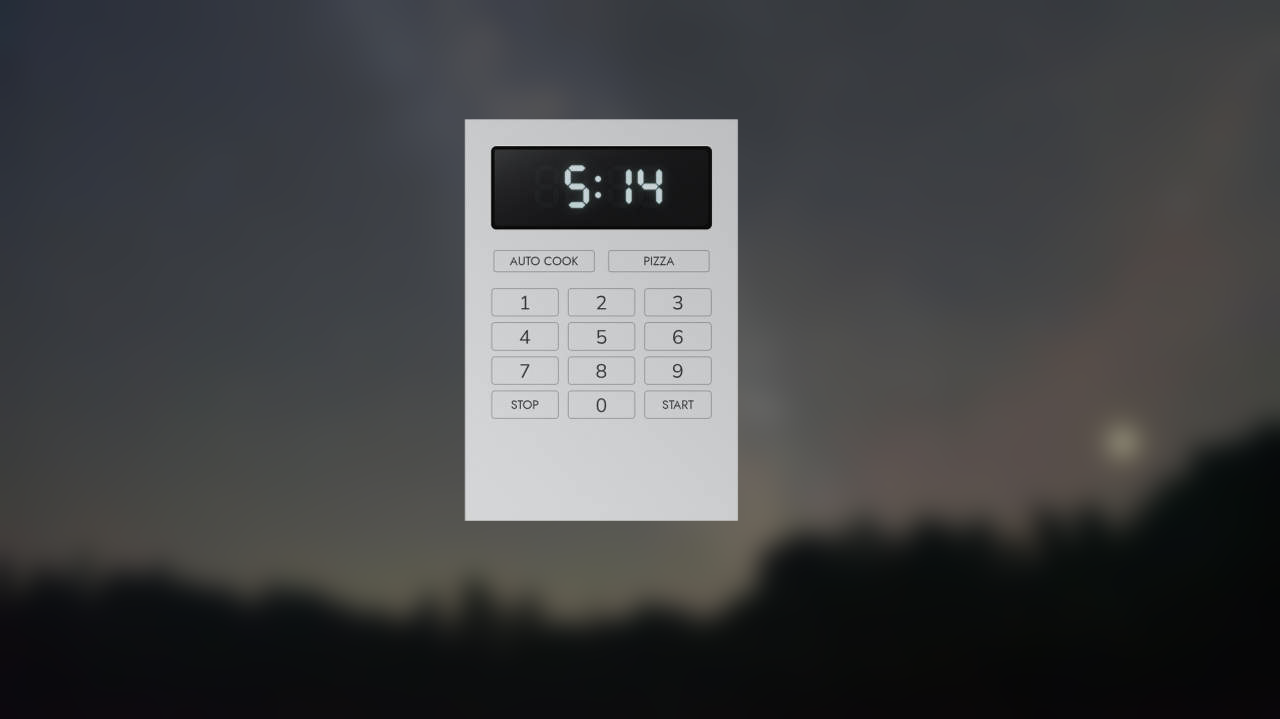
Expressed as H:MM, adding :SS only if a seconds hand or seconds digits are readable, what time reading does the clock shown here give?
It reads 5:14
